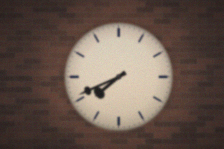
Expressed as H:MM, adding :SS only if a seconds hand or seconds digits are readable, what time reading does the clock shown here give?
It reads 7:41
